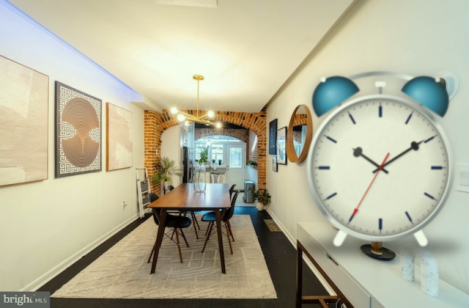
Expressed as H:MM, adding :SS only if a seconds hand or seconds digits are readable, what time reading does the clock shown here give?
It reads 10:09:35
